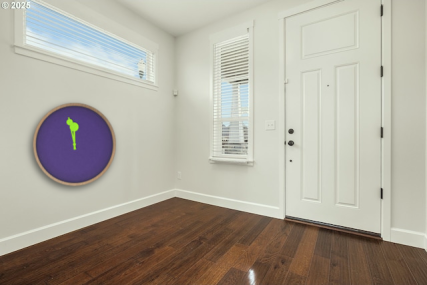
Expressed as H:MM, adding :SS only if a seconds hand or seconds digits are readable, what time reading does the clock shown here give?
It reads 11:58
